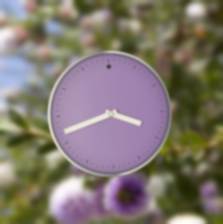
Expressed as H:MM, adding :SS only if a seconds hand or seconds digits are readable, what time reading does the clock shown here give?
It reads 3:42
